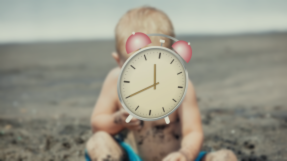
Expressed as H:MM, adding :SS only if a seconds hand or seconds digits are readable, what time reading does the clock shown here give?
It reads 11:40
